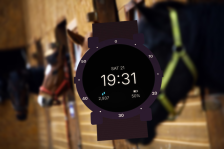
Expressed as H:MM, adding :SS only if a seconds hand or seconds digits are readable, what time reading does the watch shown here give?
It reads 19:31
